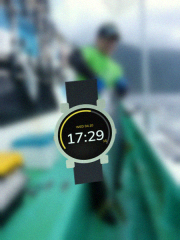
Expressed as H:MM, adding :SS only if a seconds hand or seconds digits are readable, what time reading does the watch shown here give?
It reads 17:29
